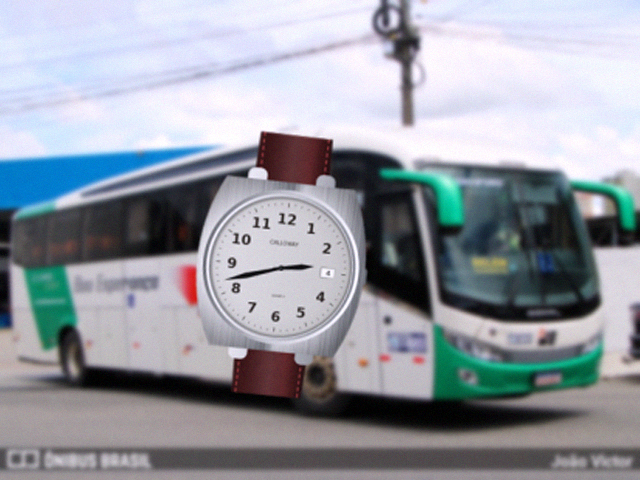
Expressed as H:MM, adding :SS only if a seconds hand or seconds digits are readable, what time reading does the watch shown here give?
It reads 2:42
